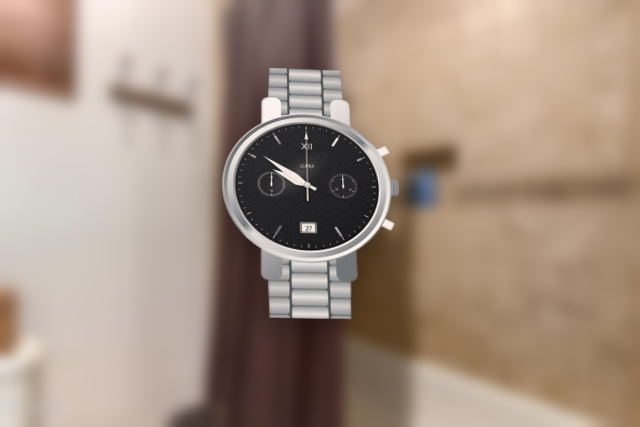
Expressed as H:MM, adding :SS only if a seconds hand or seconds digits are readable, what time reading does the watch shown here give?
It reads 9:51
